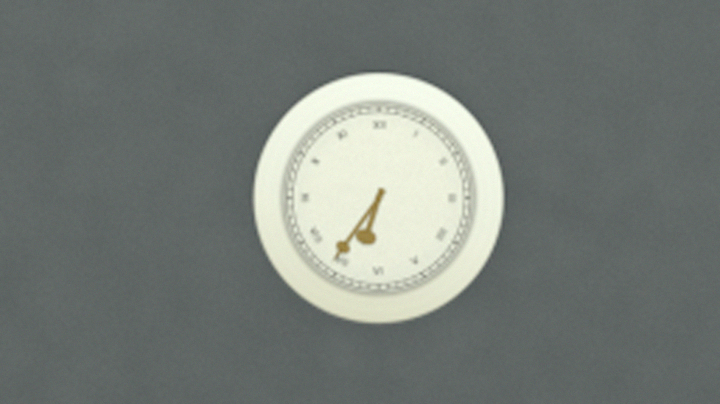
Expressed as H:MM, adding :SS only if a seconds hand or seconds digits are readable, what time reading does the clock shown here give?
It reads 6:36
